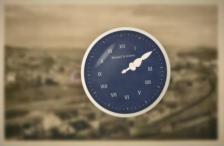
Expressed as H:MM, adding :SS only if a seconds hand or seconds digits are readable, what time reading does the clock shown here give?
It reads 2:10
